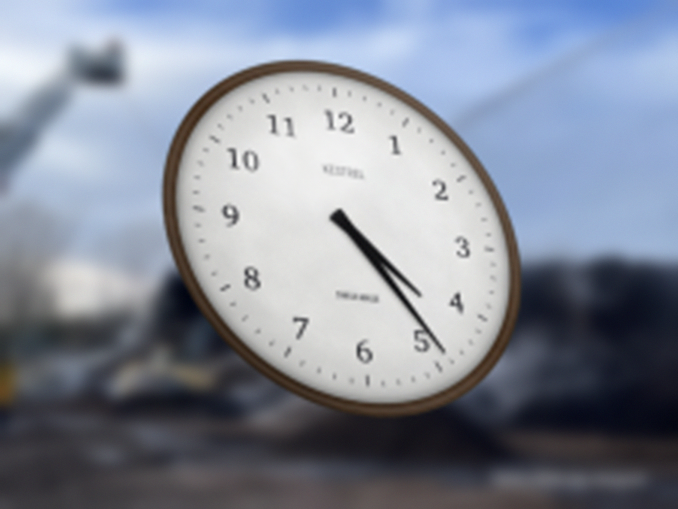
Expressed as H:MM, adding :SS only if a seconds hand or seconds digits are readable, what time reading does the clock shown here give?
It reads 4:24
